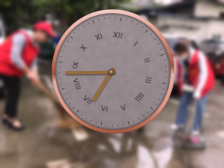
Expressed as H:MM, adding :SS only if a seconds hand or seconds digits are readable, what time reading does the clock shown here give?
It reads 6:43
